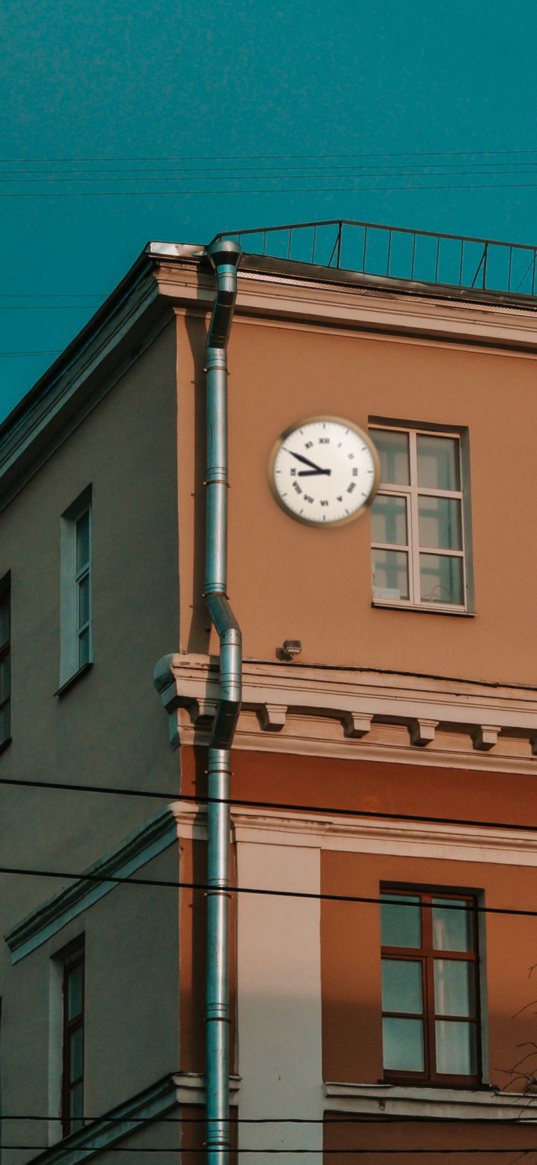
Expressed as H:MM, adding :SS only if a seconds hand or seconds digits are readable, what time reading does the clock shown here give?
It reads 8:50
